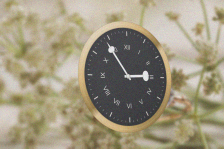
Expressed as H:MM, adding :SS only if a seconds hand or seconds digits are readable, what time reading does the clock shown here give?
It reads 2:54
